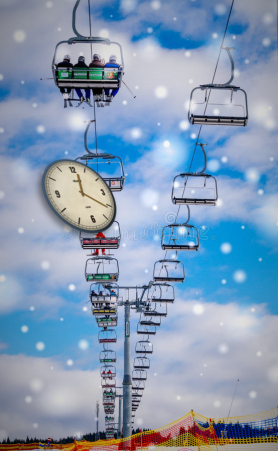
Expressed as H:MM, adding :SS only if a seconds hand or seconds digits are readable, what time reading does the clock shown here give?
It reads 12:21
